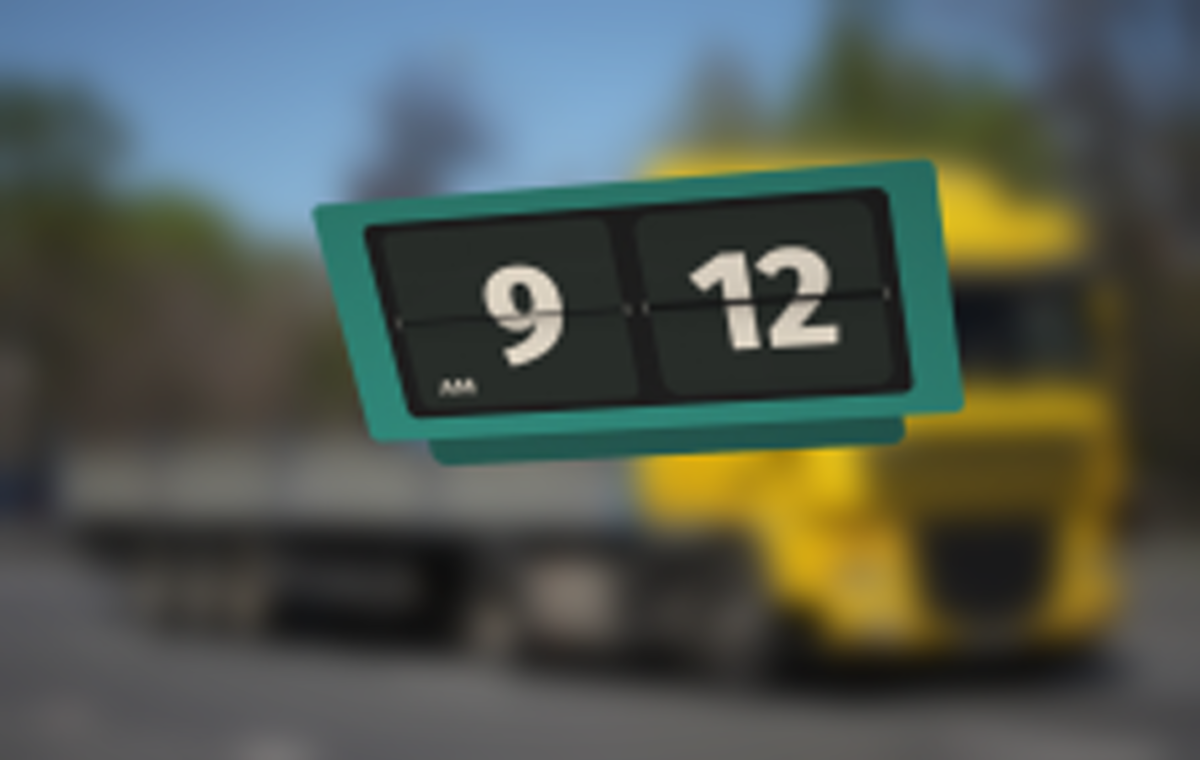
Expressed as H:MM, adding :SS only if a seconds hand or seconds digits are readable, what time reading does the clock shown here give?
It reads 9:12
